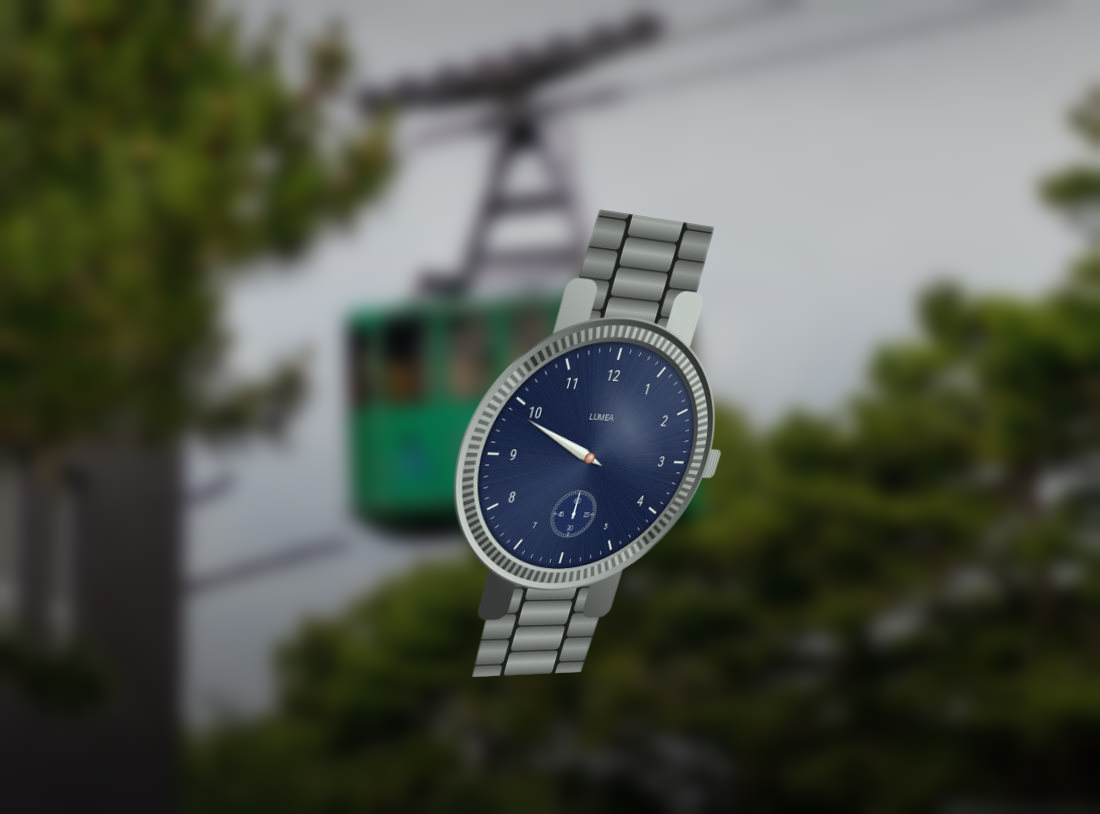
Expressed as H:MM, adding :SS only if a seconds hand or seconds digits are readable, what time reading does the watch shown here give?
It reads 9:49
